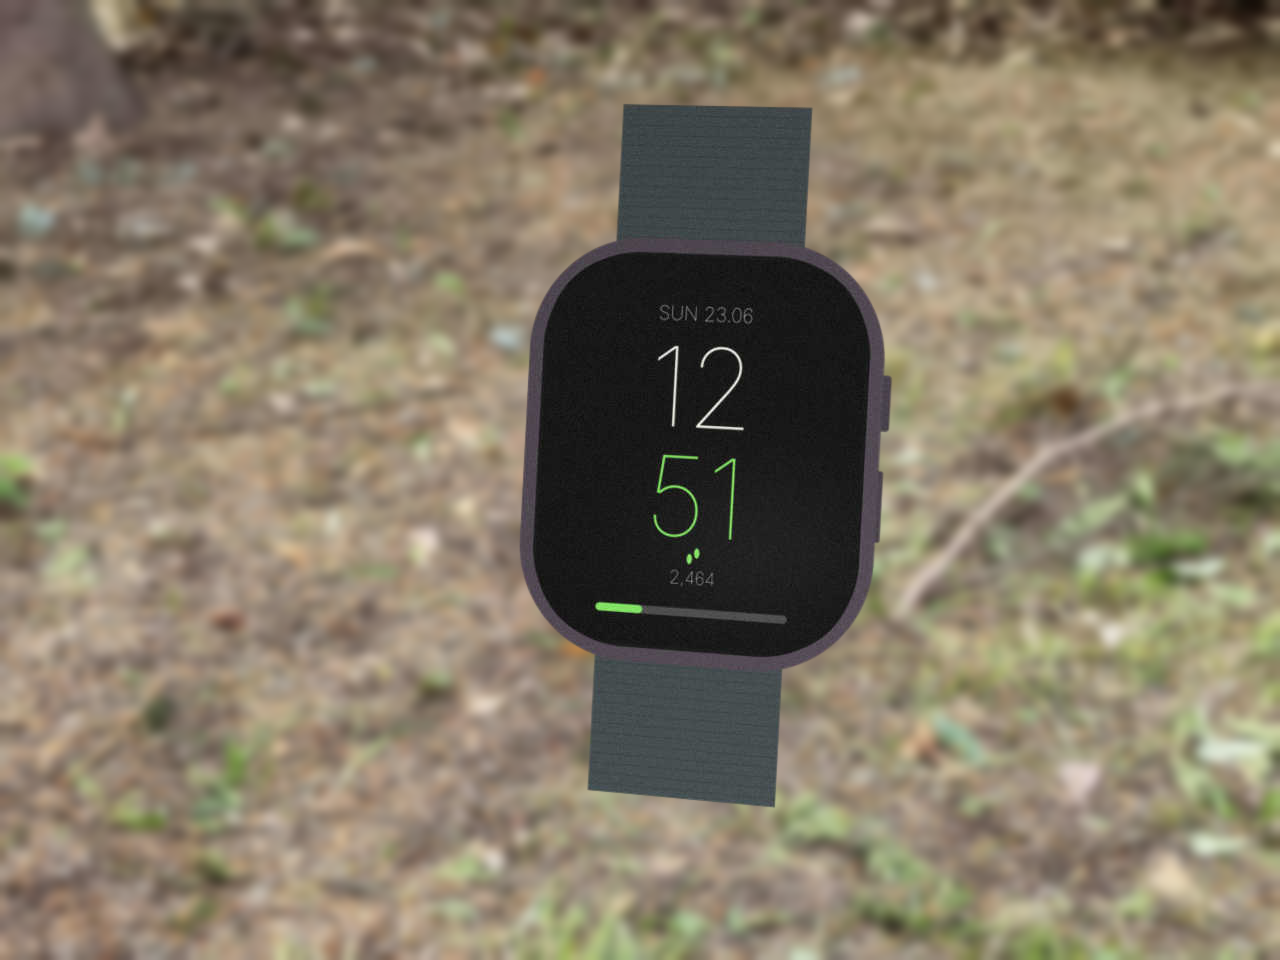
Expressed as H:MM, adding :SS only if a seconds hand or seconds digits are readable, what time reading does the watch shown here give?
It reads 12:51
